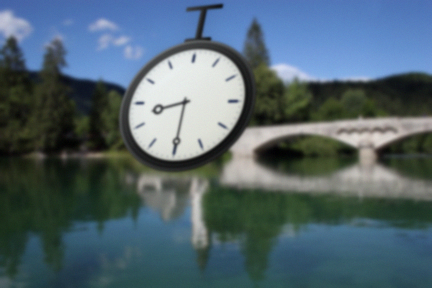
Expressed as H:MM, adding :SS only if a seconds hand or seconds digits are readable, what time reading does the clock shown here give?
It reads 8:30
